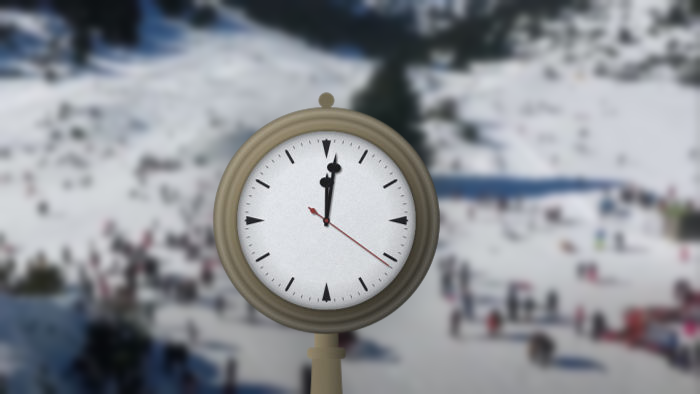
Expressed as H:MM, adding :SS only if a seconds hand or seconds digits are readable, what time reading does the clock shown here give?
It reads 12:01:21
